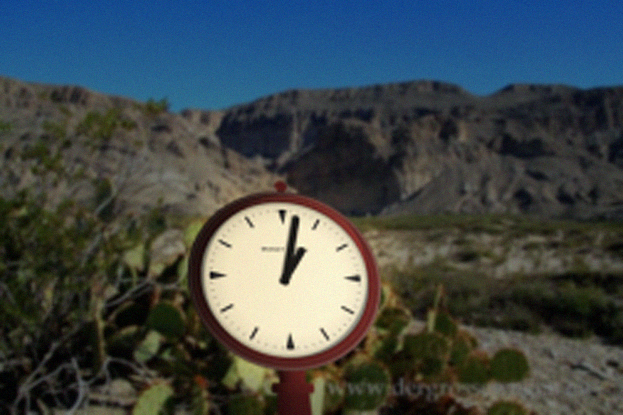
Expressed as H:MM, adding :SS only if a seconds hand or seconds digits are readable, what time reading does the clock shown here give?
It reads 1:02
